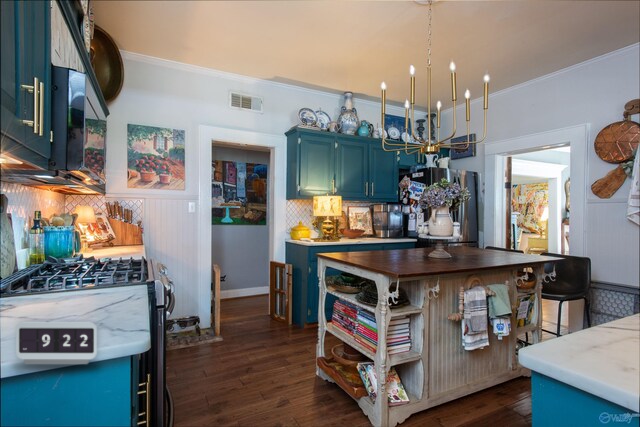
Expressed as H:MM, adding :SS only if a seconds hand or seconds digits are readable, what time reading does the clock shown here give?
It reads 9:22
